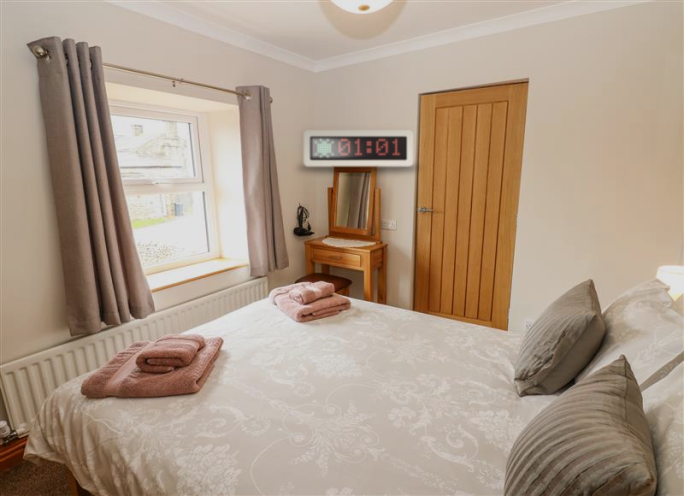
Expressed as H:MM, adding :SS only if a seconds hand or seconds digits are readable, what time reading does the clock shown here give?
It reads 1:01
